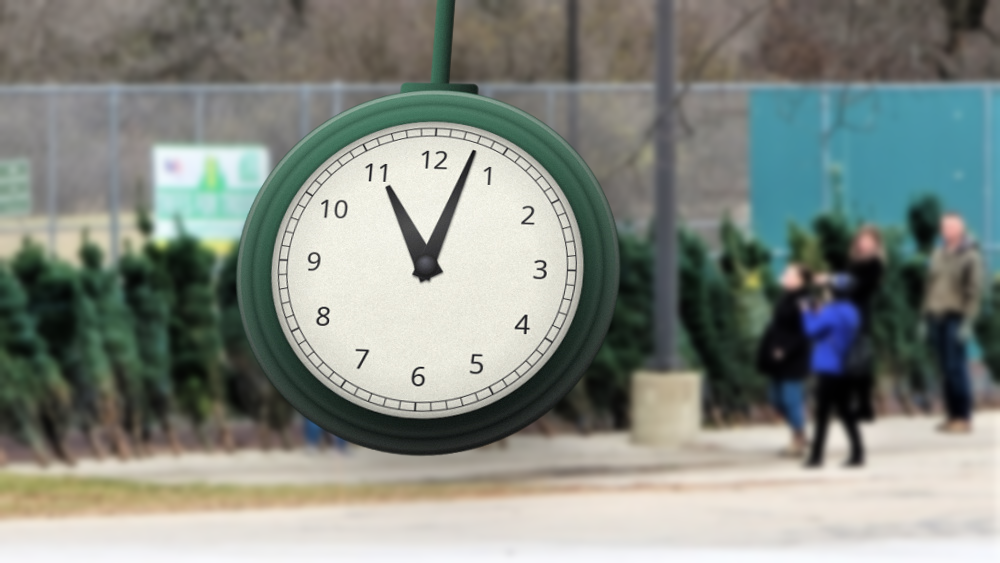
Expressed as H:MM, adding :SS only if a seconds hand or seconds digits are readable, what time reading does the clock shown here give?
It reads 11:03
